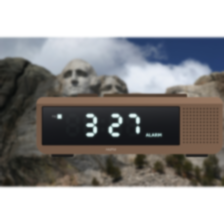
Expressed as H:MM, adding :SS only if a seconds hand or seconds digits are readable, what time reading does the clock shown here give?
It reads 3:27
